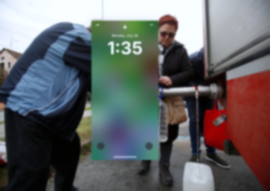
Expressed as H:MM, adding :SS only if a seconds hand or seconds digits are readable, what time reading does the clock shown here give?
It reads 1:35
